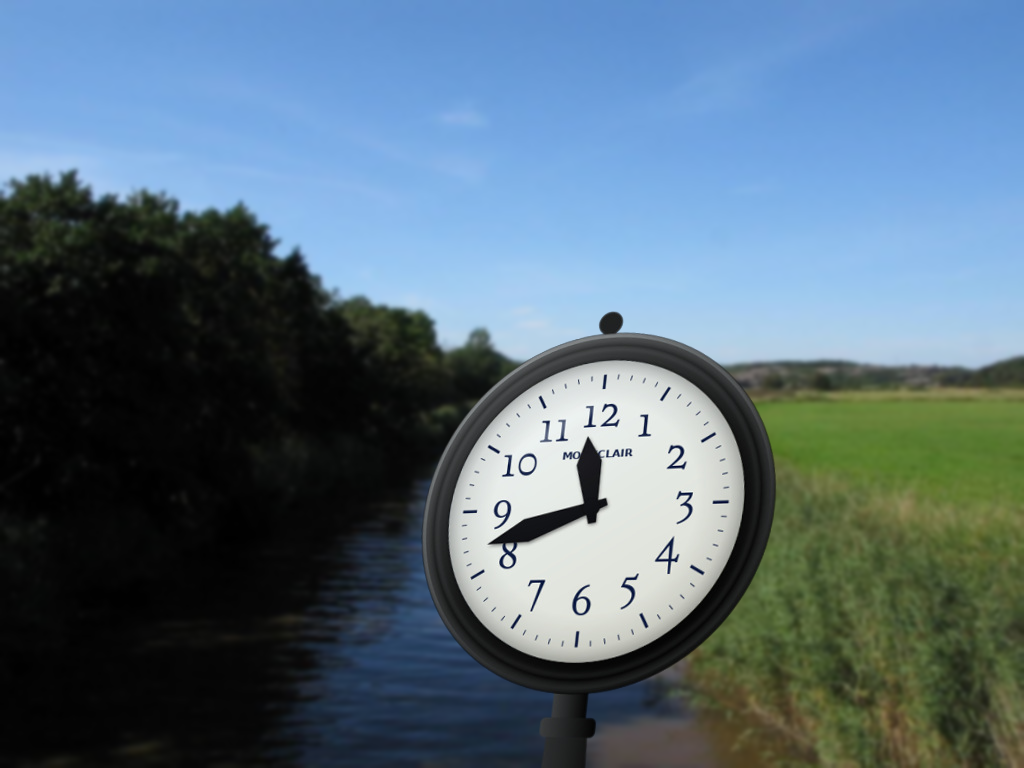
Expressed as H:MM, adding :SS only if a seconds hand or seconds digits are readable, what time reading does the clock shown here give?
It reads 11:42
